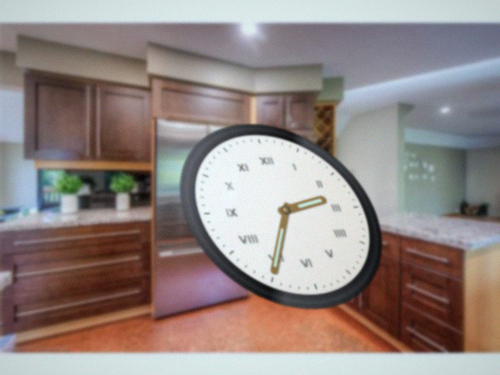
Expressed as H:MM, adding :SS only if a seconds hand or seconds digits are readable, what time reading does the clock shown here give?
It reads 2:35
